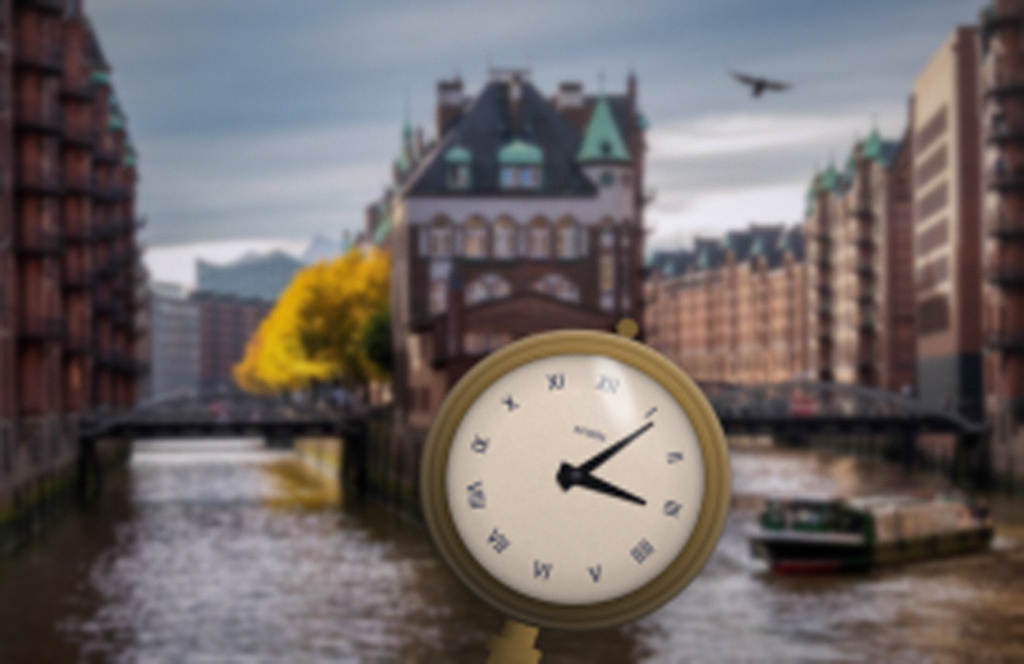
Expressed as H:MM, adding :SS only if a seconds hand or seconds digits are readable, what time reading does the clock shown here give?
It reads 3:06
